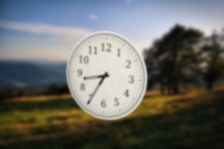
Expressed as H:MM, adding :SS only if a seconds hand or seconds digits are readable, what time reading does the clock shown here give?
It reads 8:35
